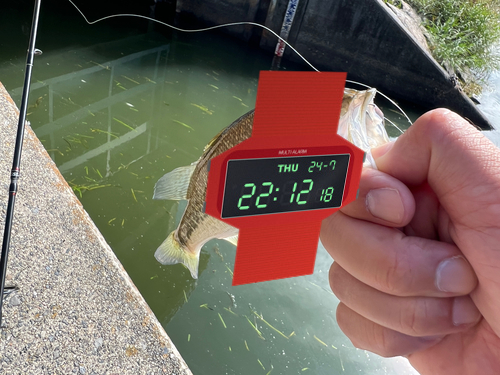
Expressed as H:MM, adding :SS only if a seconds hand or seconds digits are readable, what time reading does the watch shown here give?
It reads 22:12:18
